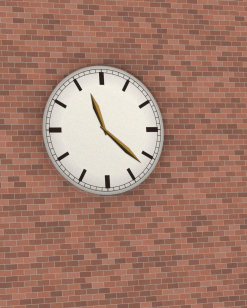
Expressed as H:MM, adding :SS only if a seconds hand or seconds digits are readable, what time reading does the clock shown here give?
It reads 11:22
